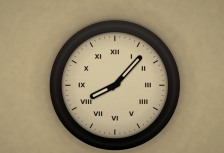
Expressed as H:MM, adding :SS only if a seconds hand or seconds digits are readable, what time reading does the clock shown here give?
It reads 8:07
